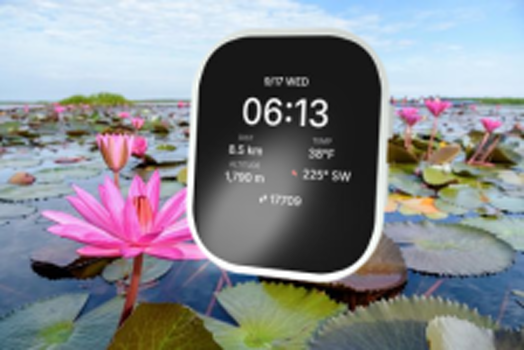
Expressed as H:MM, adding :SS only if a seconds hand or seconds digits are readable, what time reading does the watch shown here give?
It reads 6:13
